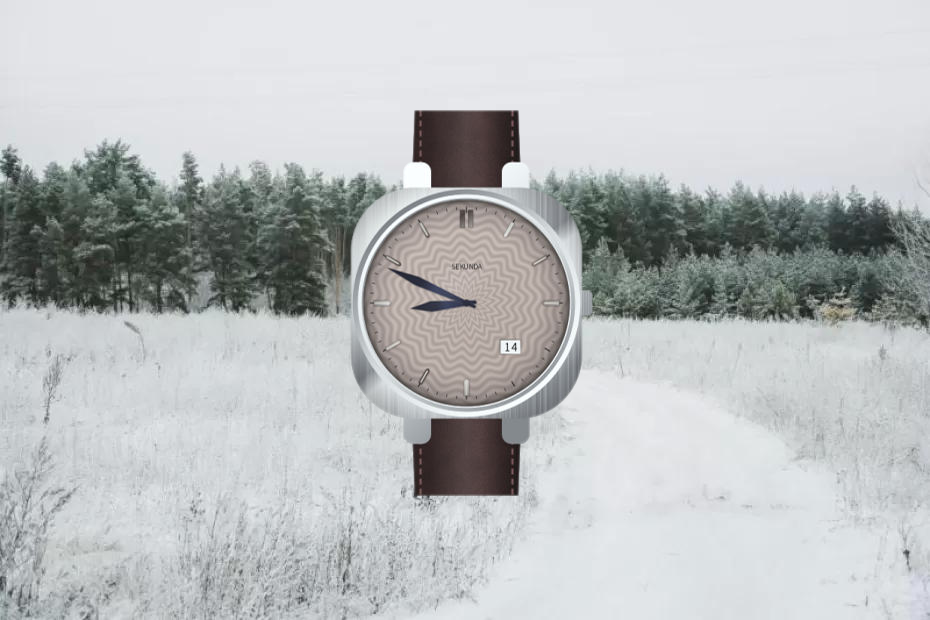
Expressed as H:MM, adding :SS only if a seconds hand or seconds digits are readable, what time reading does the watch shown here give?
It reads 8:49
